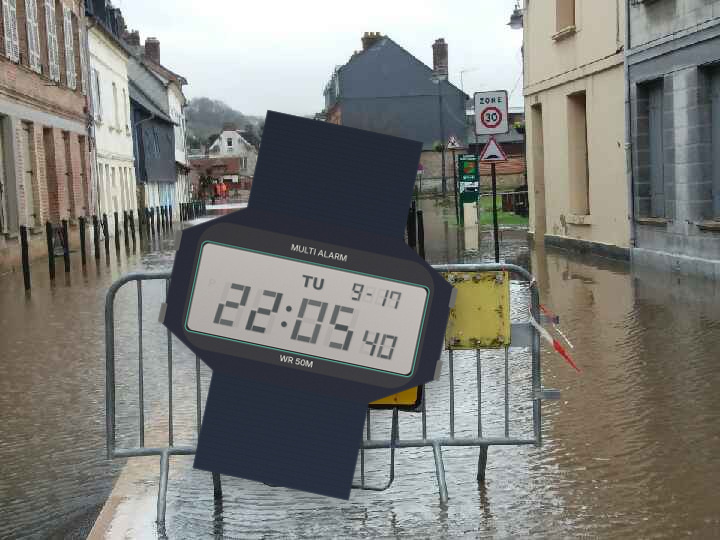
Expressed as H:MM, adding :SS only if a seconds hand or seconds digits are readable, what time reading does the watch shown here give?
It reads 22:05:40
